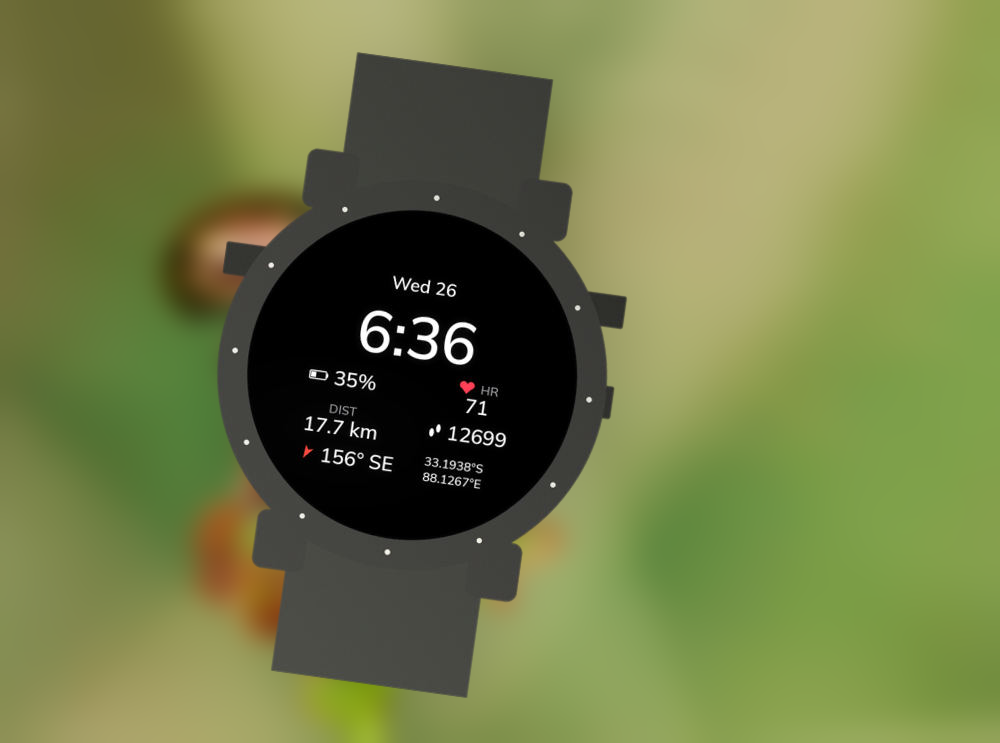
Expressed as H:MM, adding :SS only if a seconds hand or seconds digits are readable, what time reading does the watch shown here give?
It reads 6:36
